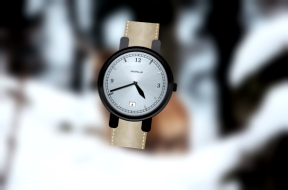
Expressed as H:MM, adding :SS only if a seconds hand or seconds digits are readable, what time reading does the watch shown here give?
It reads 4:41
